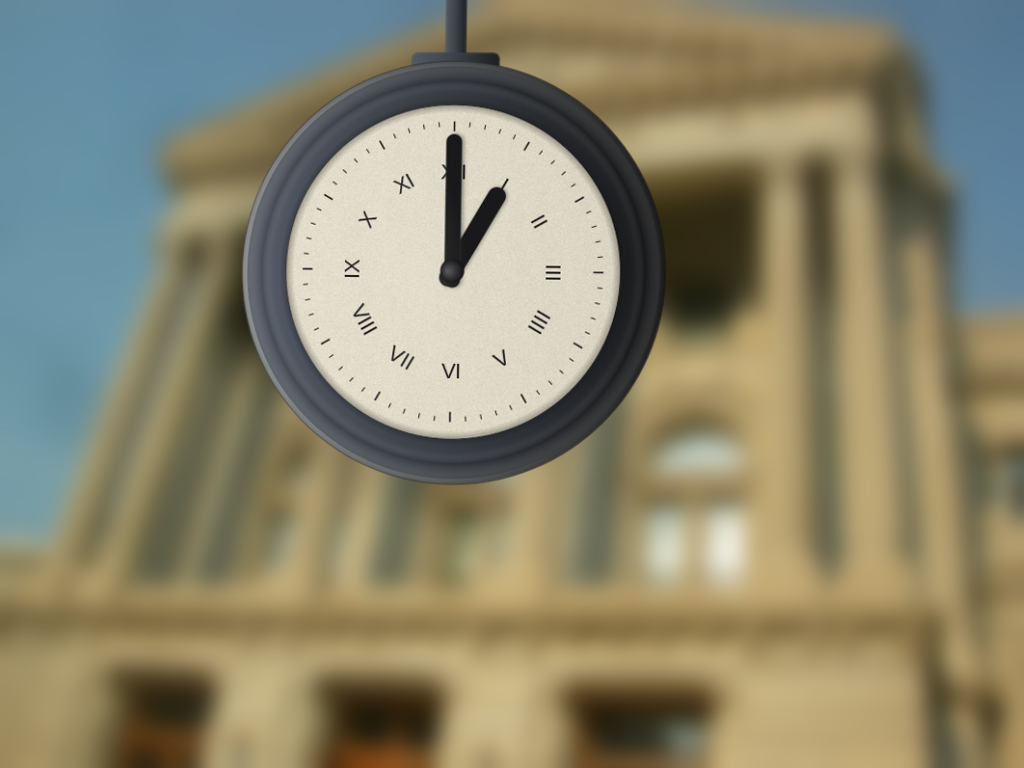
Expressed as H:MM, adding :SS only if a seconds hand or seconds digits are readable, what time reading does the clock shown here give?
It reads 1:00
